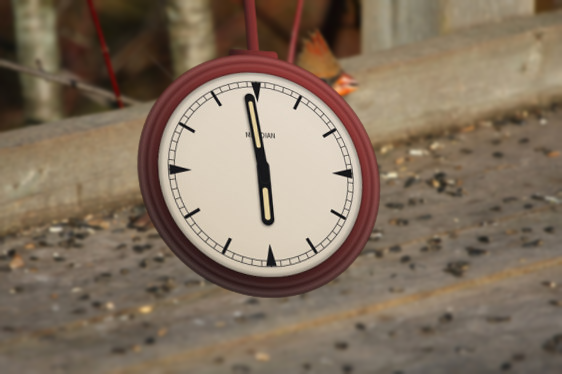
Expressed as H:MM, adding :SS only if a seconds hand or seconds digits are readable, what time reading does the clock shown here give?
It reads 5:59
